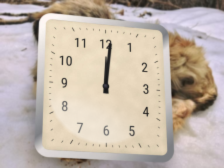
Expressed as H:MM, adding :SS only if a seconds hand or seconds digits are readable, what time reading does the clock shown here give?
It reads 12:01
